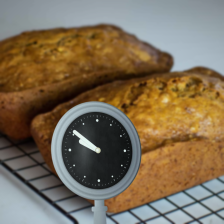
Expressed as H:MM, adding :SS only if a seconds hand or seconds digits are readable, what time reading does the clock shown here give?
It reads 9:51
